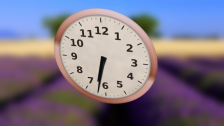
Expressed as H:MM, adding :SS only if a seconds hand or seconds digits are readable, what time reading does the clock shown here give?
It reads 6:32
